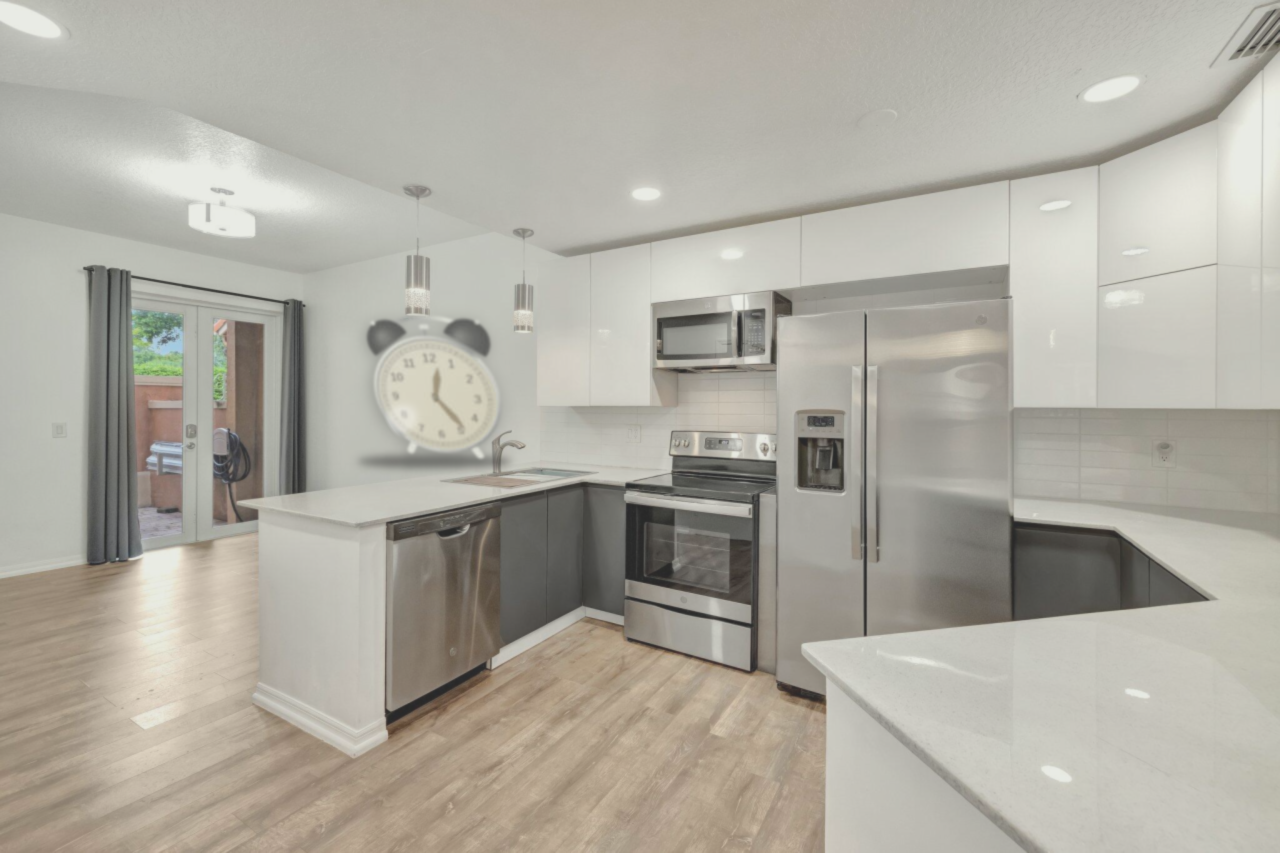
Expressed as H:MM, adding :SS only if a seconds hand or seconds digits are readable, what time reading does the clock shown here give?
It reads 12:24
